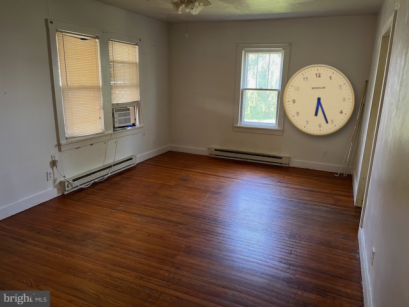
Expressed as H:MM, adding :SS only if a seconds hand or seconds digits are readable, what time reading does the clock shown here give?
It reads 6:27
